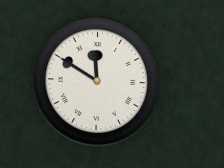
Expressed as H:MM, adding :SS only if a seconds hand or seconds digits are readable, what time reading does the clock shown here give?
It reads 11:50
